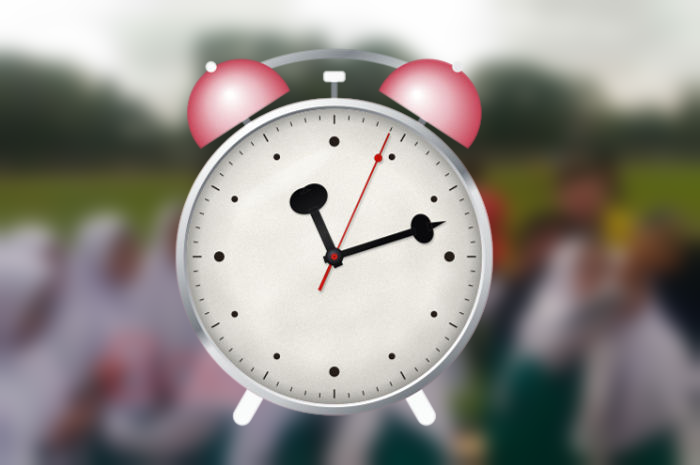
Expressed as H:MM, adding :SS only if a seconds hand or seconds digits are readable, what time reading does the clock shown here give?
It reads 11:12:04
